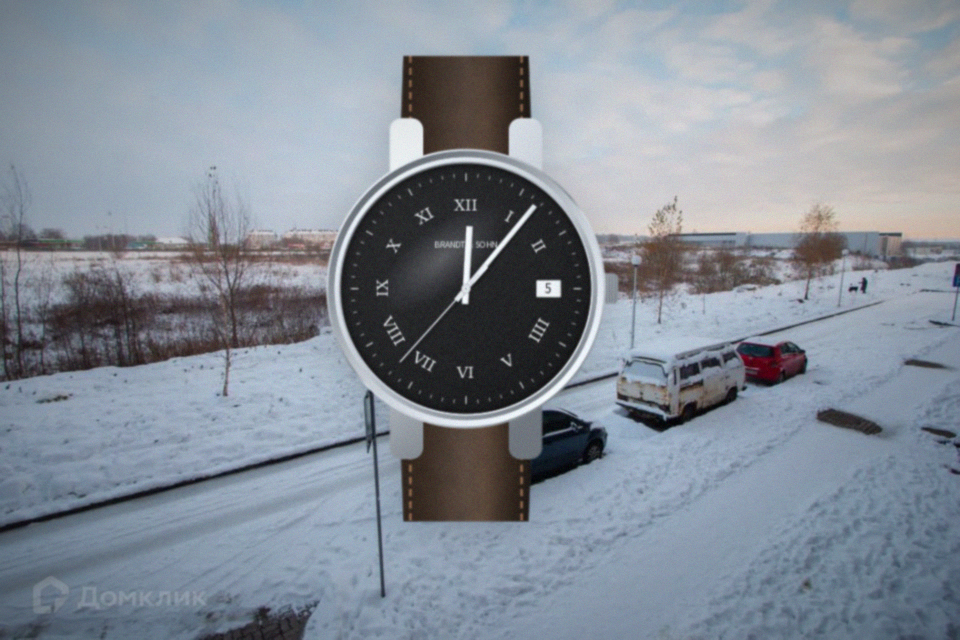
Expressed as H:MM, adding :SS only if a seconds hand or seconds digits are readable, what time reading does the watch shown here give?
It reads 12:06:37
